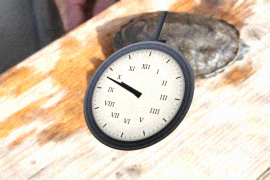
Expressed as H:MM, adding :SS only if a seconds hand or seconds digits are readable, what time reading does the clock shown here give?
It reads 9:48
